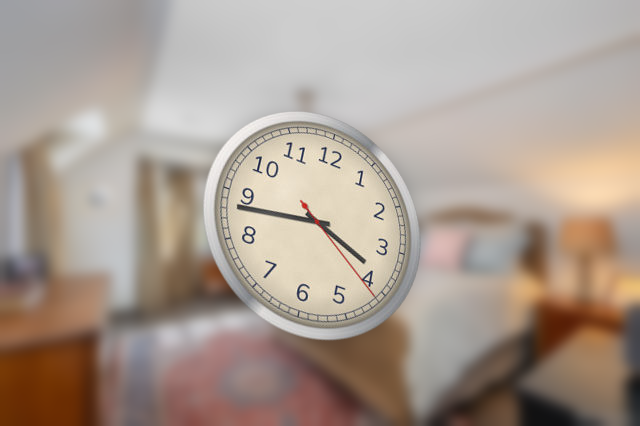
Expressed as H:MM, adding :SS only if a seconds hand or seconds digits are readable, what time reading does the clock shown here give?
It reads 3:43:21
